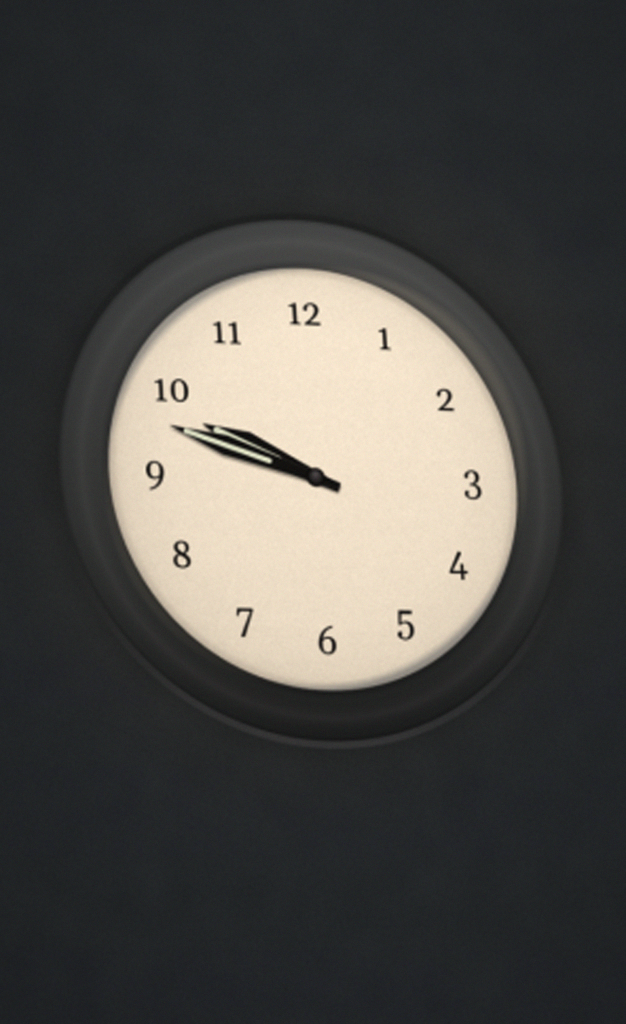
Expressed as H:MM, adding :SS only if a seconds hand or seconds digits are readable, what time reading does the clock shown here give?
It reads 9:48
